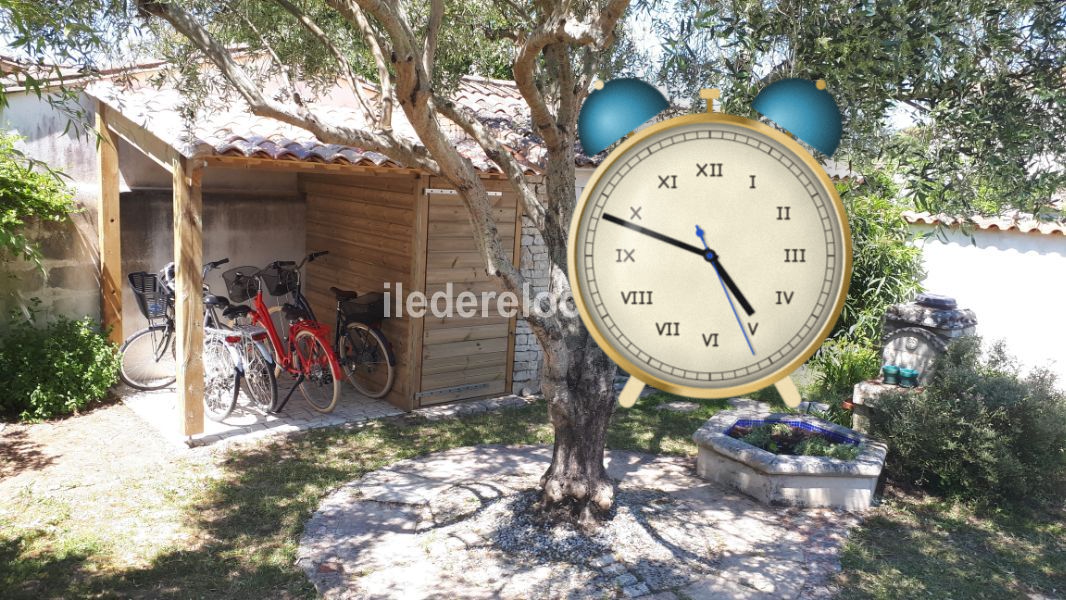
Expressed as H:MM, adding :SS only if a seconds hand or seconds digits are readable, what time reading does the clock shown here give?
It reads 4:48:26
